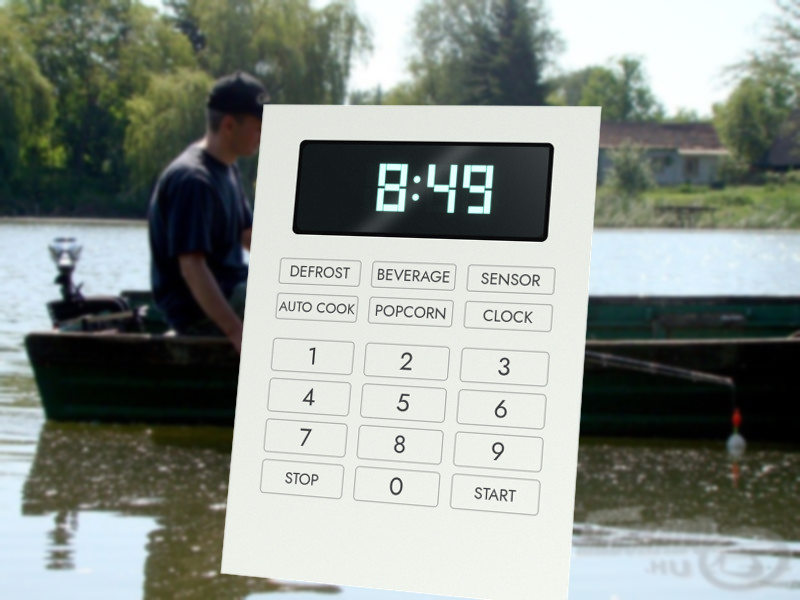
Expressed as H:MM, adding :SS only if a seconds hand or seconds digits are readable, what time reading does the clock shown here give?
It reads 8:49
